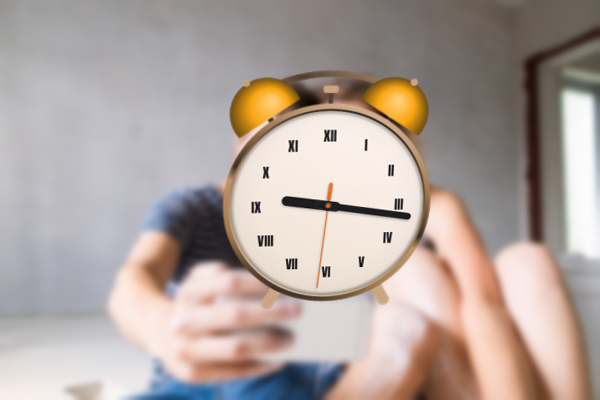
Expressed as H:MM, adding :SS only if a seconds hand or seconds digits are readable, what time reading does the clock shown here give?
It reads 9:16:31
